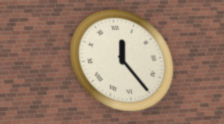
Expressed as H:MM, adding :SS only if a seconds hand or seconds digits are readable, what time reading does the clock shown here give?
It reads 12:25
